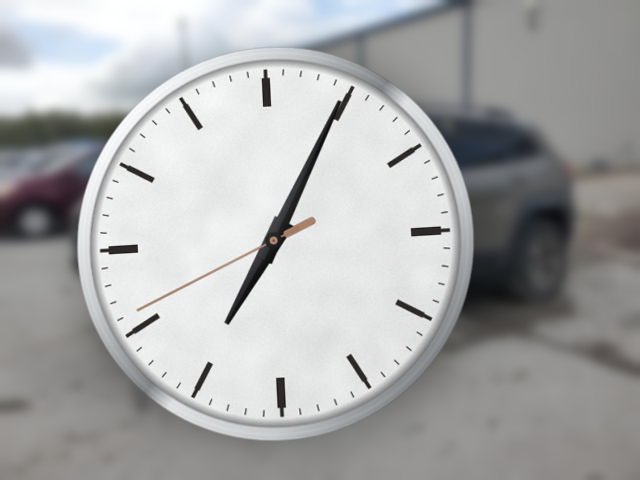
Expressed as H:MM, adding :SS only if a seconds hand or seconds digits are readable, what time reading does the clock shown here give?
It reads 7:04:41
